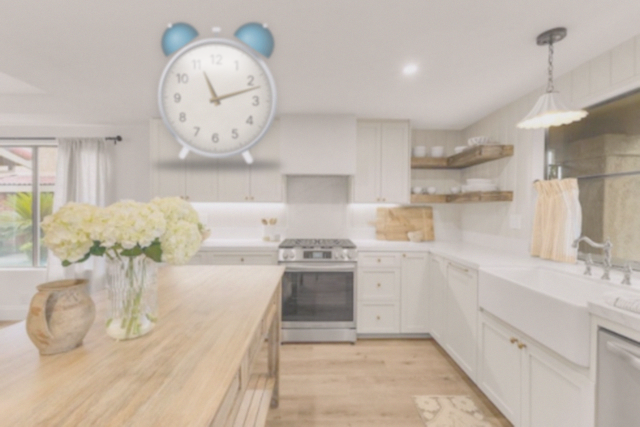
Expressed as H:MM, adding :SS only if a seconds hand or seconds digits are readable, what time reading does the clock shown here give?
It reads 11:12
